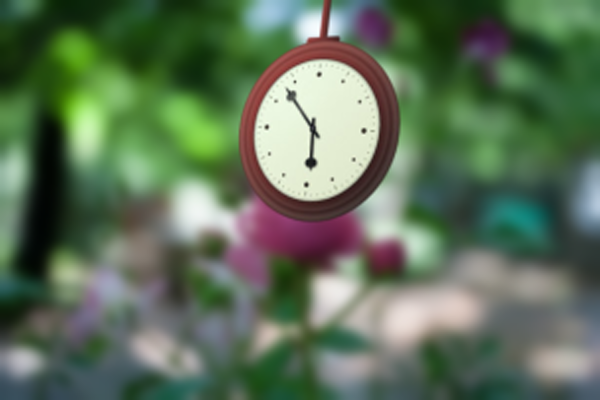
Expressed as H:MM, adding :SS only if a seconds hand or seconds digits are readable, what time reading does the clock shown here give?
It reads 5:53
